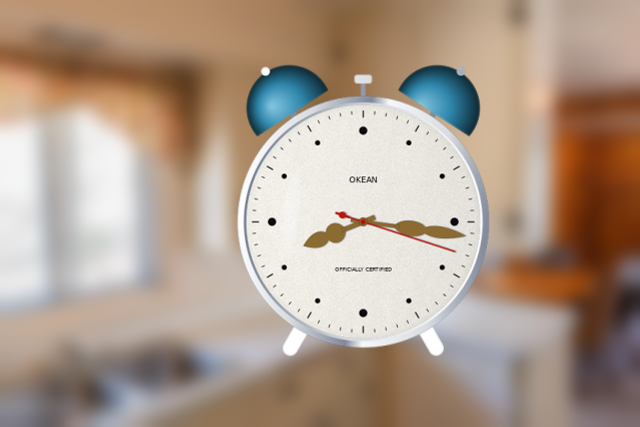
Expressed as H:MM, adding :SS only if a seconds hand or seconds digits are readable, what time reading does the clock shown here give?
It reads 8:16:18
